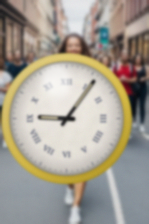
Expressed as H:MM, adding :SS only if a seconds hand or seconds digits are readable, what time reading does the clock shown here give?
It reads 9:06
